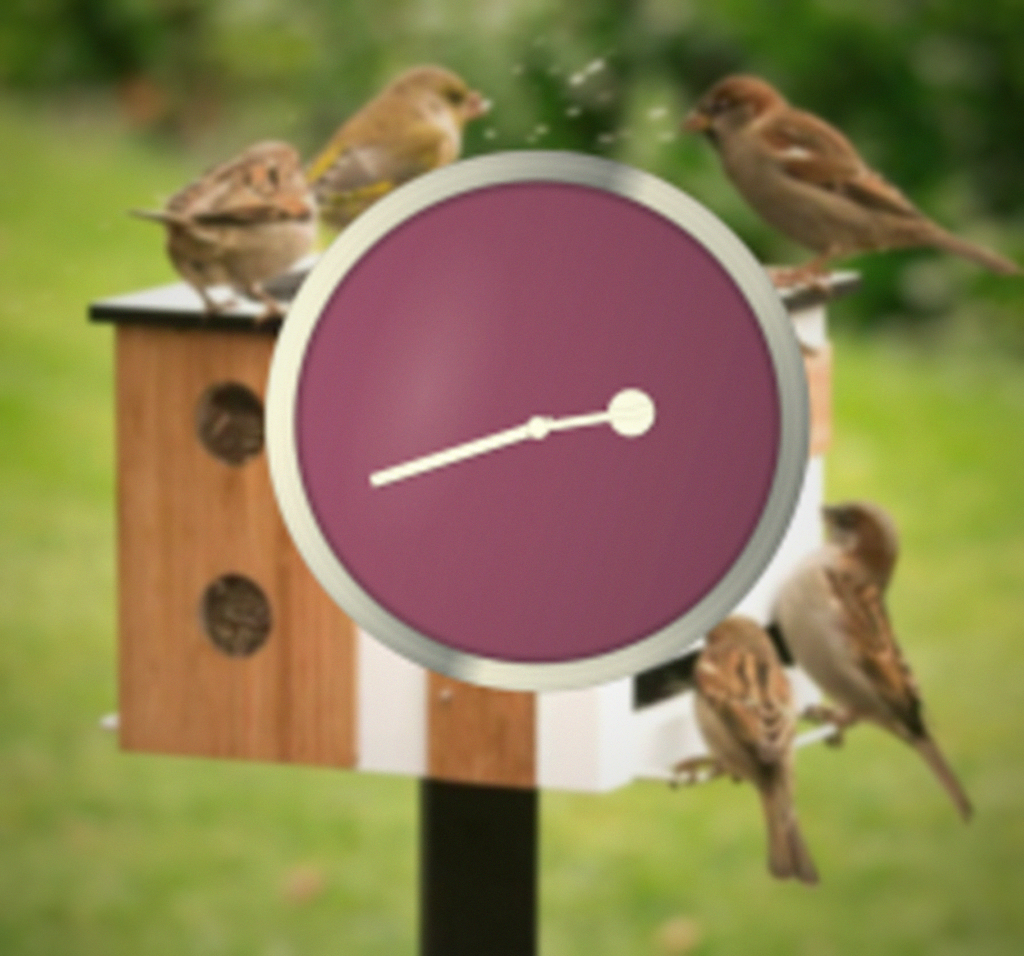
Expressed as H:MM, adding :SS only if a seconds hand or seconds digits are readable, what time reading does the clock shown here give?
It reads 2:42
